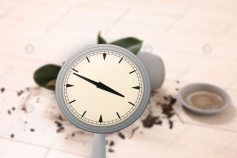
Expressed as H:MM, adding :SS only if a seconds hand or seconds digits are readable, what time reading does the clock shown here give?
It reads 3:49
